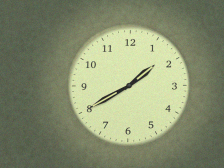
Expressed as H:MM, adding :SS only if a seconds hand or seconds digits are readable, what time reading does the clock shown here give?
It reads 1:40
